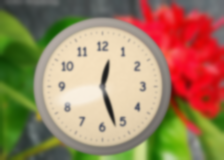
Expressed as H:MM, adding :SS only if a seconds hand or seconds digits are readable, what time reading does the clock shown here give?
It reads 12:27
